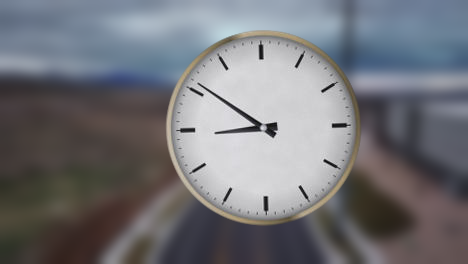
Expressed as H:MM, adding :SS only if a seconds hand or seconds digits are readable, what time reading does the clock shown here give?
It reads 8:51
